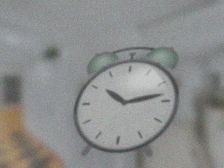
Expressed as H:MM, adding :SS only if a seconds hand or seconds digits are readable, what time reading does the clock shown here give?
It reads 10:13
